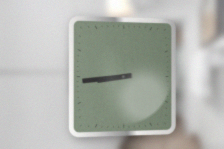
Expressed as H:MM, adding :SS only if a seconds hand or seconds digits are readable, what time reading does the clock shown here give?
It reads 8:44
